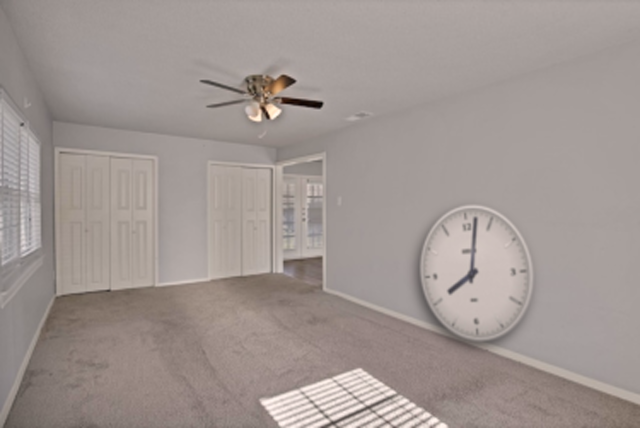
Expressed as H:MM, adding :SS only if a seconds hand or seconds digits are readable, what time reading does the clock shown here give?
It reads 8:02
